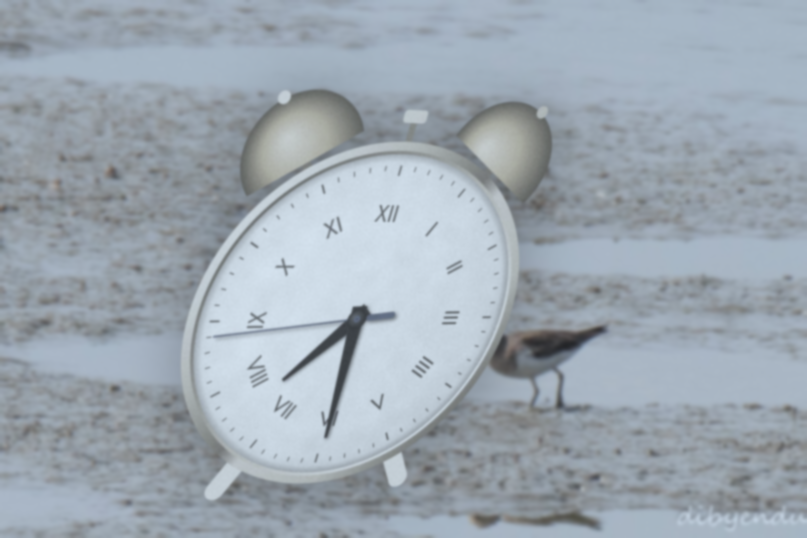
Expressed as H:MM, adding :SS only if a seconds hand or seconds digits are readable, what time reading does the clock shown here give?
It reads 7:29:44
